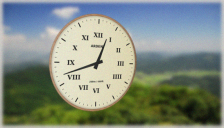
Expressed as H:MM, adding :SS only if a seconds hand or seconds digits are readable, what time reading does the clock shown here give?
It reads 12:42
